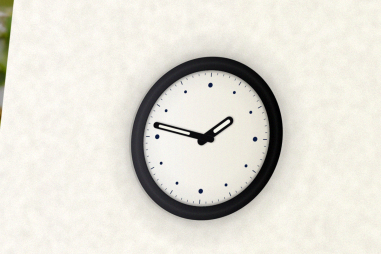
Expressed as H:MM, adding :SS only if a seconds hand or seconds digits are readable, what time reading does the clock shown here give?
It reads 1:47
